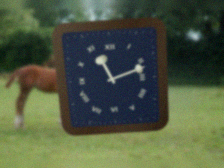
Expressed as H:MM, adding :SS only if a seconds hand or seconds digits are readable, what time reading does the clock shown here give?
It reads 11:12
